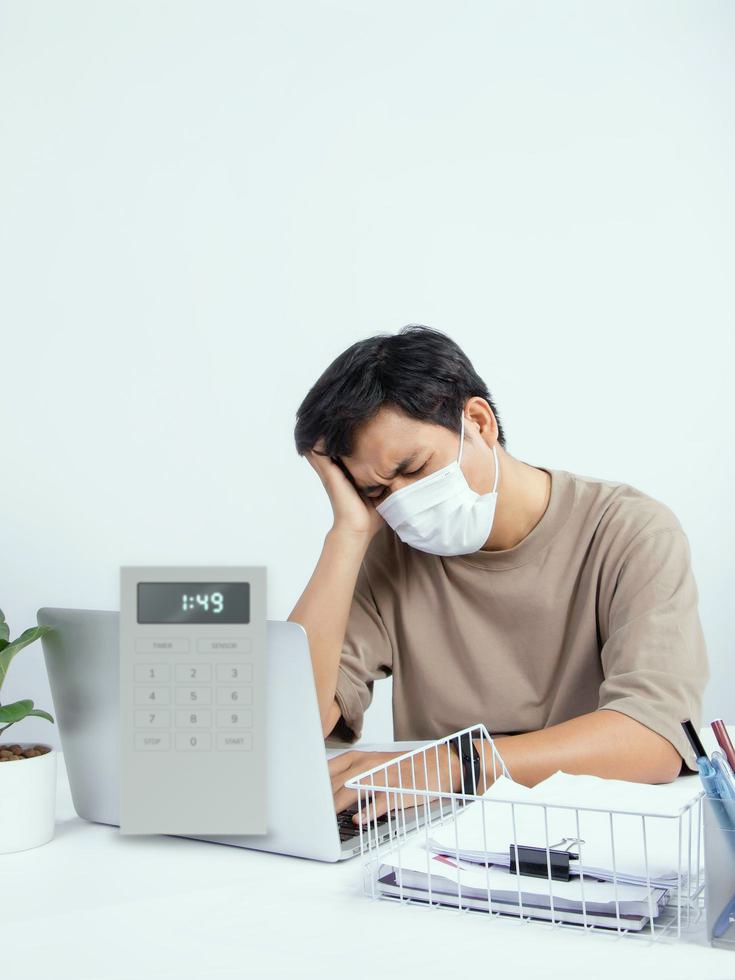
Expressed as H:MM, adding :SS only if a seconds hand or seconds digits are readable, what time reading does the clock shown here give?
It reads 1:49
